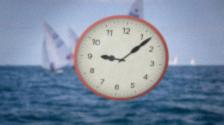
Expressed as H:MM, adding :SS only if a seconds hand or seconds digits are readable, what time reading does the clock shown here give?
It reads 9:07
